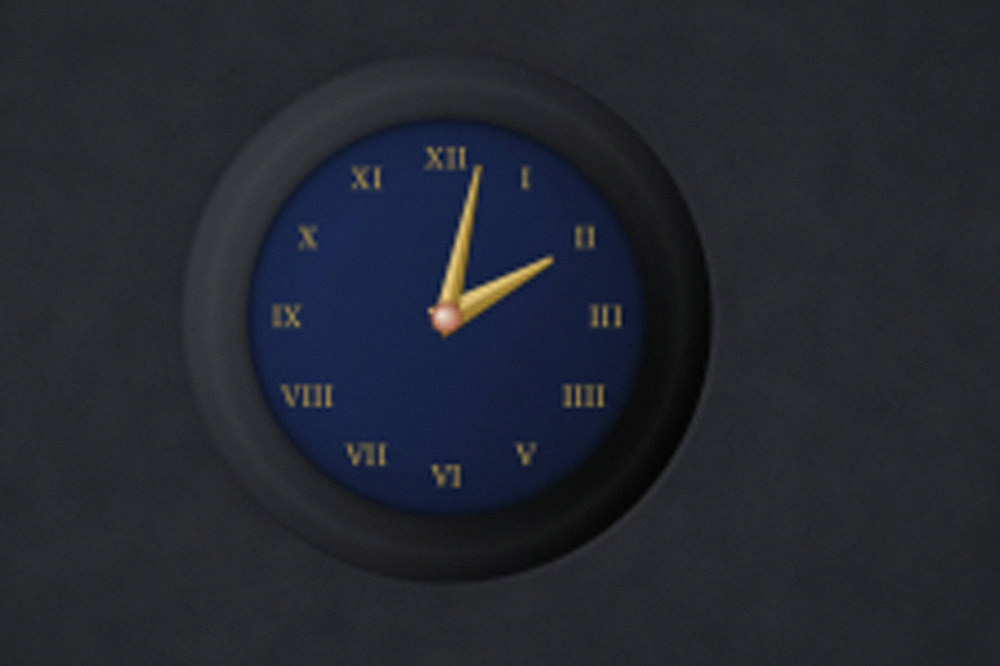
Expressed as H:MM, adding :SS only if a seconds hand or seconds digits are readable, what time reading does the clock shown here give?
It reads 2:02
